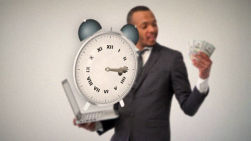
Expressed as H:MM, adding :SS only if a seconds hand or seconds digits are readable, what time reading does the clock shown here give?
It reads 3:15
